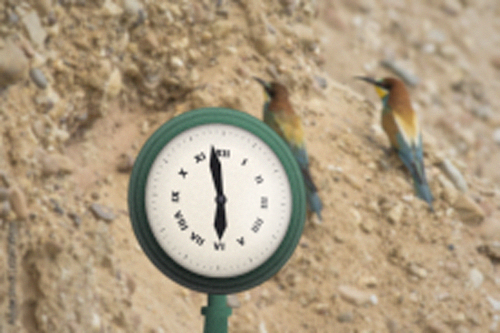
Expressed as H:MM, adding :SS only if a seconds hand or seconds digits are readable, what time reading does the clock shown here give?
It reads 5:58
